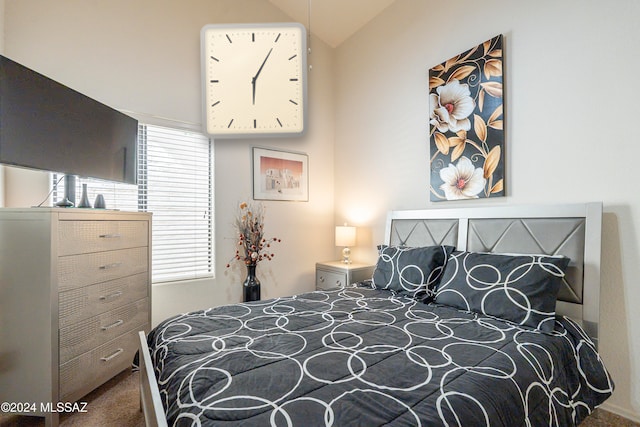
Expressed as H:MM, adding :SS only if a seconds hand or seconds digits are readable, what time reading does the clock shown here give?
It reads 6:05
